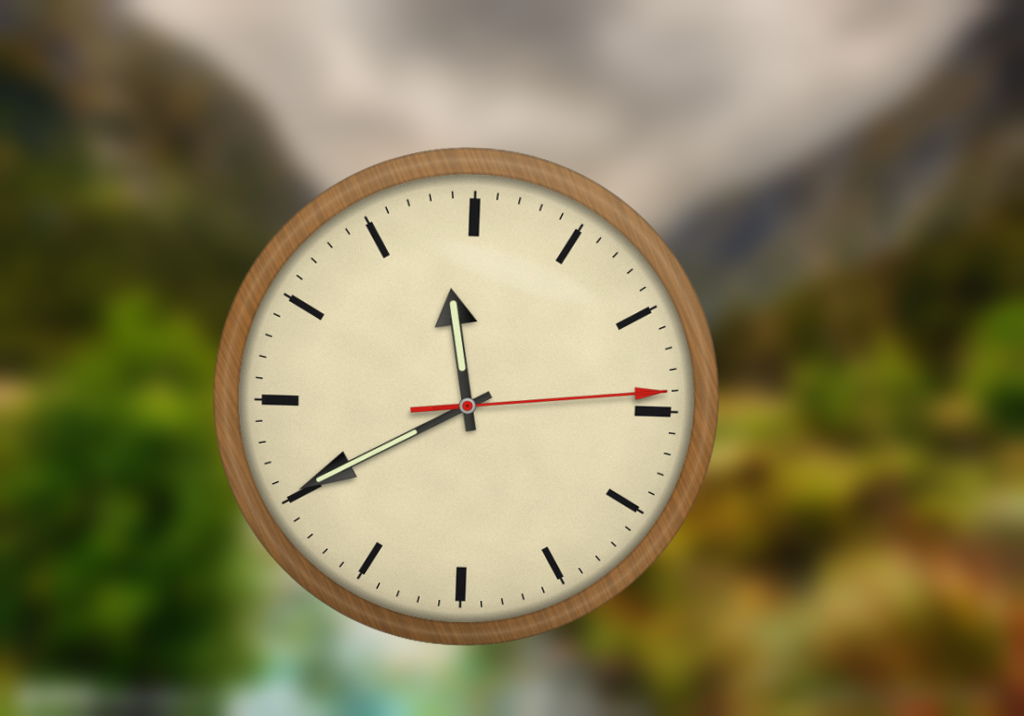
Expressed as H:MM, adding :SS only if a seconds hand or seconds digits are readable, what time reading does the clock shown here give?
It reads 11:40:14
